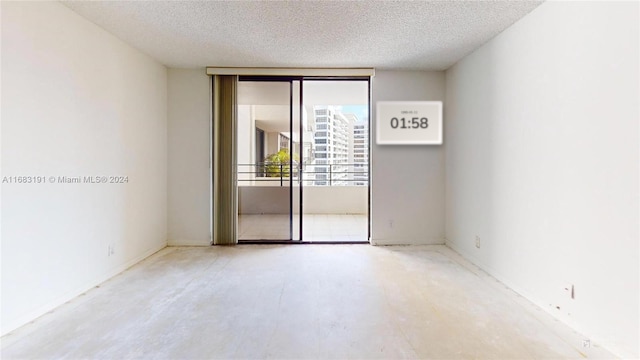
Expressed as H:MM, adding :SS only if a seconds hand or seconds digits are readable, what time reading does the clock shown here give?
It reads 1:58
